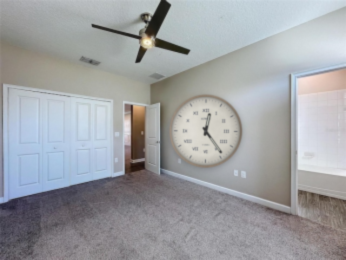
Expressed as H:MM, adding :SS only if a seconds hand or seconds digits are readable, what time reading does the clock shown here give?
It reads 12:24
